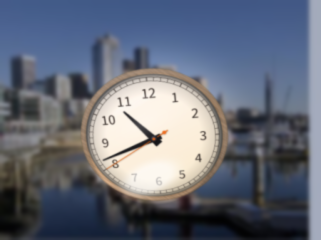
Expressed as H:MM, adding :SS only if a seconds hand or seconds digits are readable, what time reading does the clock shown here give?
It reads 10:41:40
